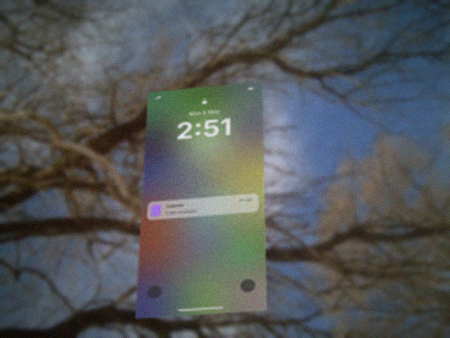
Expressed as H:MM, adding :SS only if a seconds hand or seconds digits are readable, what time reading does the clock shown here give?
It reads 2:51
